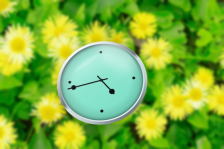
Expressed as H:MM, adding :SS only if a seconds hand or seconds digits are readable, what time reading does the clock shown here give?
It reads 4:43
